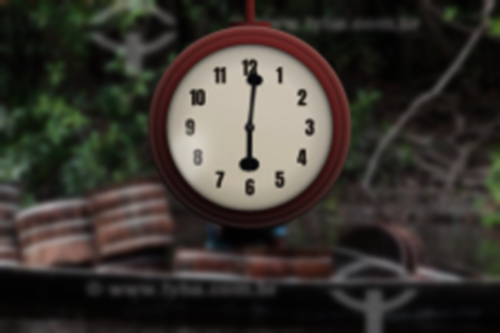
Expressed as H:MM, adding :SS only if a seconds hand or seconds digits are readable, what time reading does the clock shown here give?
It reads 6:01
